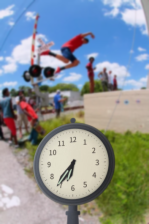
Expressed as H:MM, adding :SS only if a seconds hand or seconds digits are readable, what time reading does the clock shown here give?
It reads 6:36
